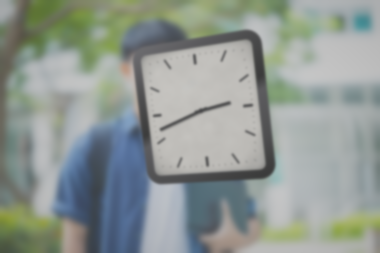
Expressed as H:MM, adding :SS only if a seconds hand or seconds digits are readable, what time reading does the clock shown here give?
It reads 2:42
